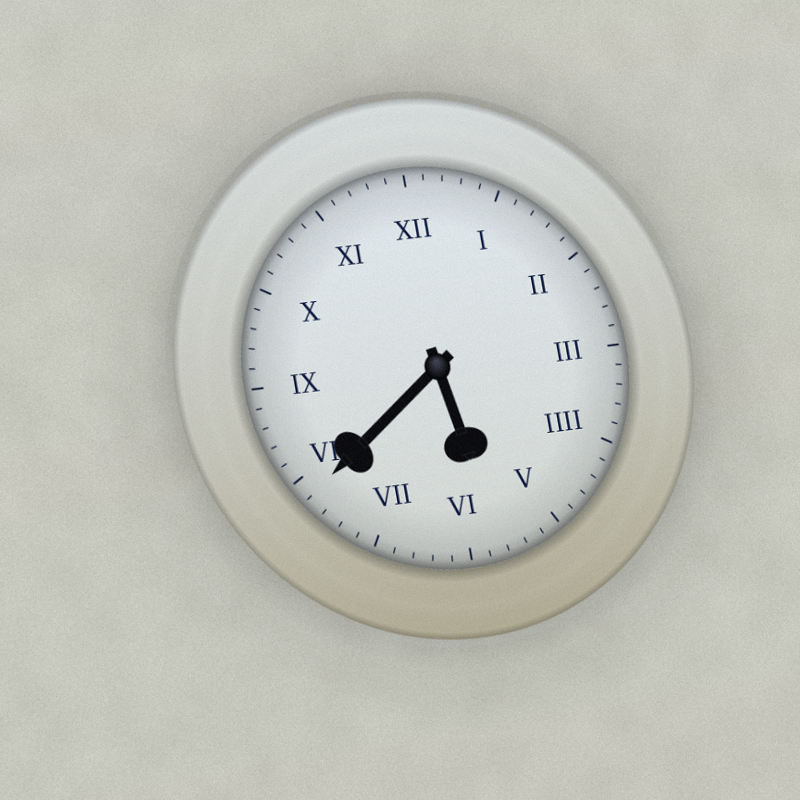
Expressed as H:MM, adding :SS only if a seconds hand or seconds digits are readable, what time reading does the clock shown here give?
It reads 5:39
